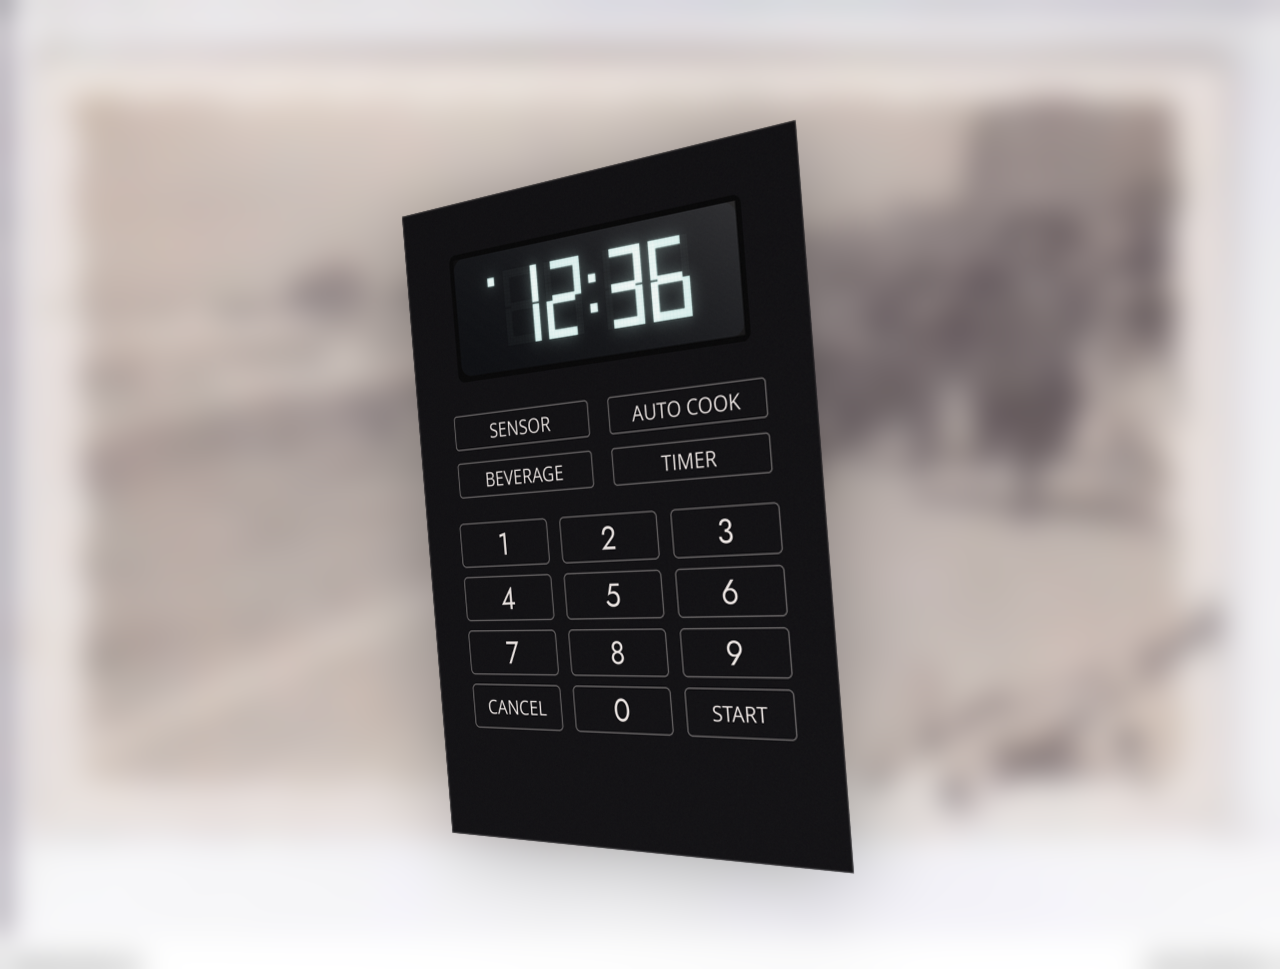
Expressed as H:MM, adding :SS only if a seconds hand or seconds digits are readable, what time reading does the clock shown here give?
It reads 12:36
